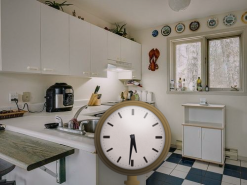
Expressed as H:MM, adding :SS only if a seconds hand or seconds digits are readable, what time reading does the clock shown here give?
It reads 5:31
